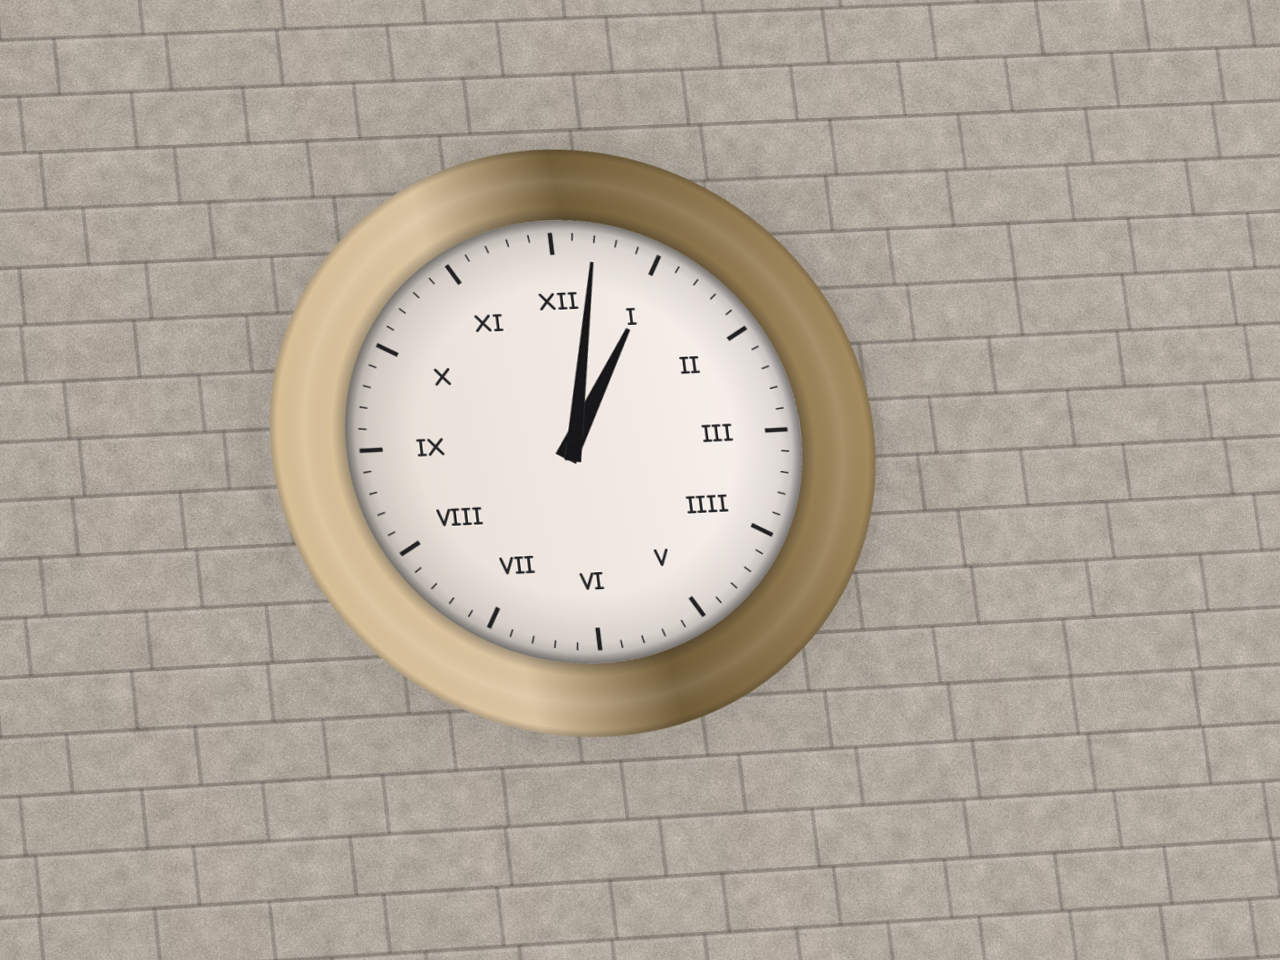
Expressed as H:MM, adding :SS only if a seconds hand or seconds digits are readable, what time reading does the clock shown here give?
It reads 1:02
